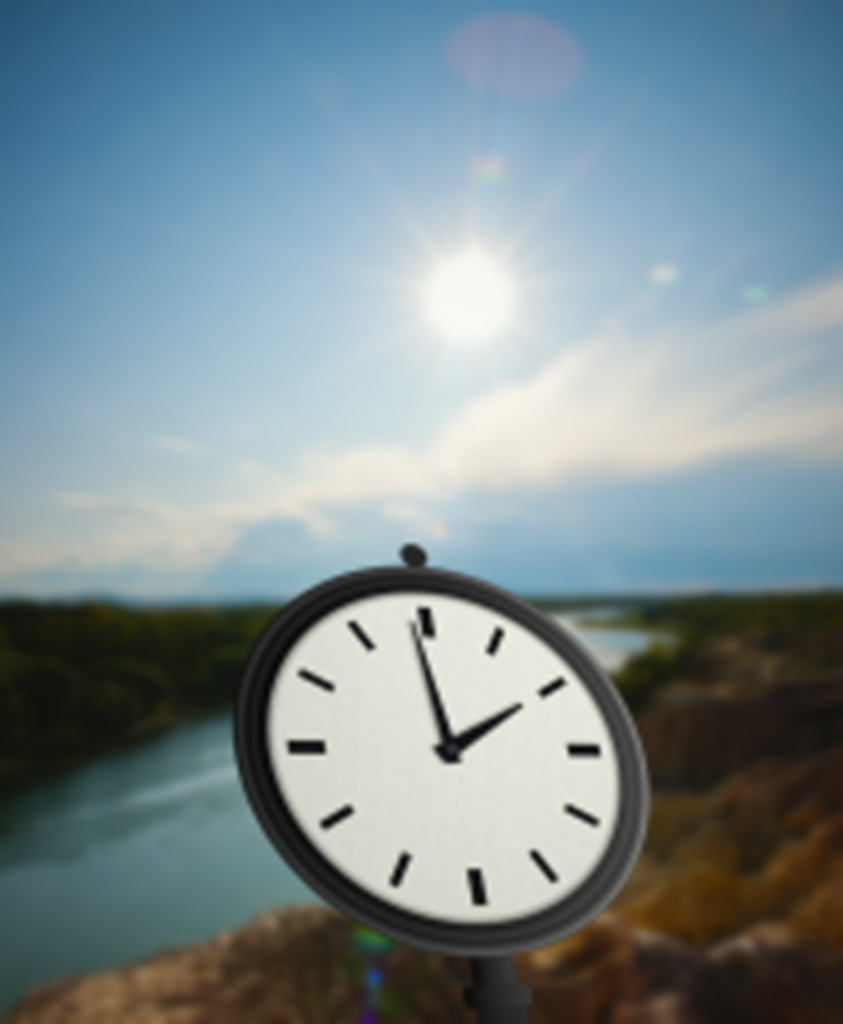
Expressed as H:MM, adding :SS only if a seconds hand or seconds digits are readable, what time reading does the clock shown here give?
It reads 1:59
